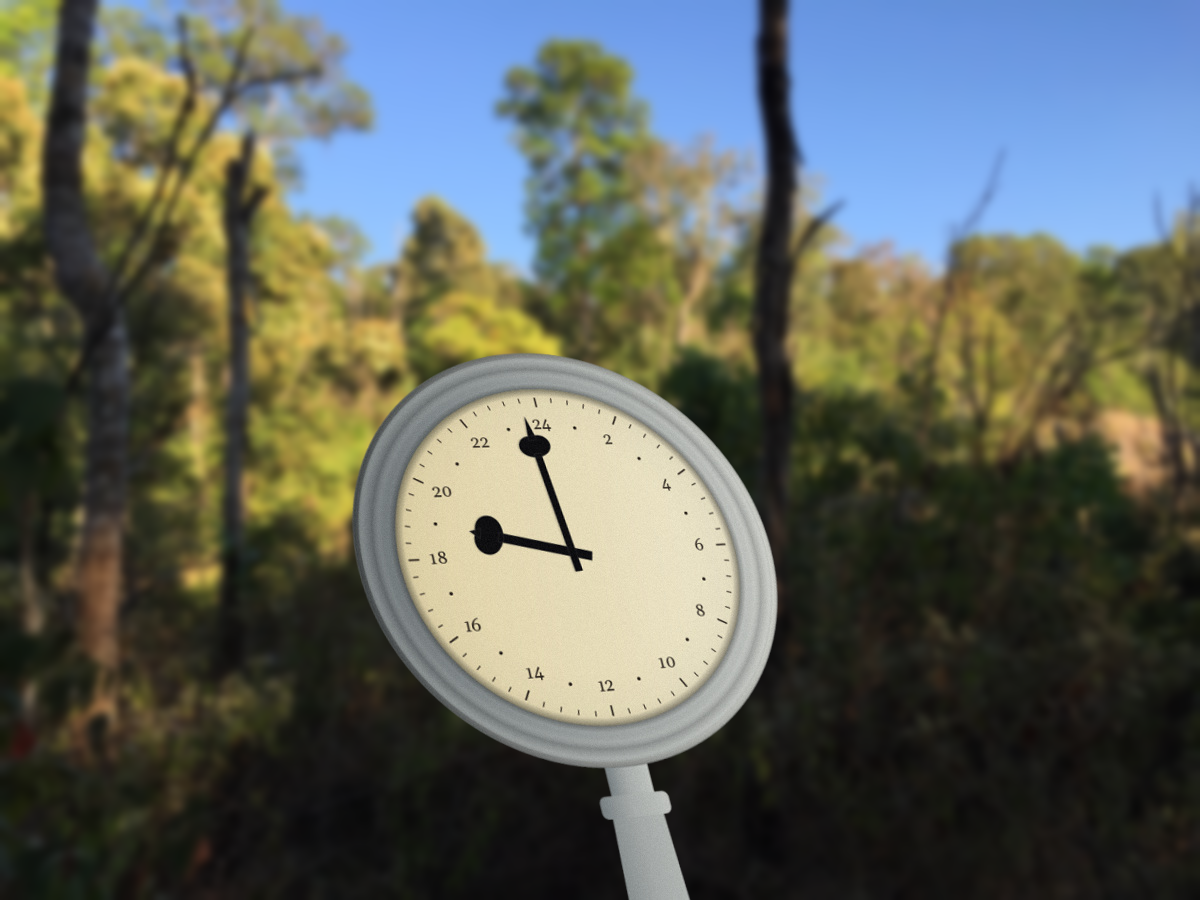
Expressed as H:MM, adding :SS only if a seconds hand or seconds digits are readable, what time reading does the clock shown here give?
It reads 18:59
